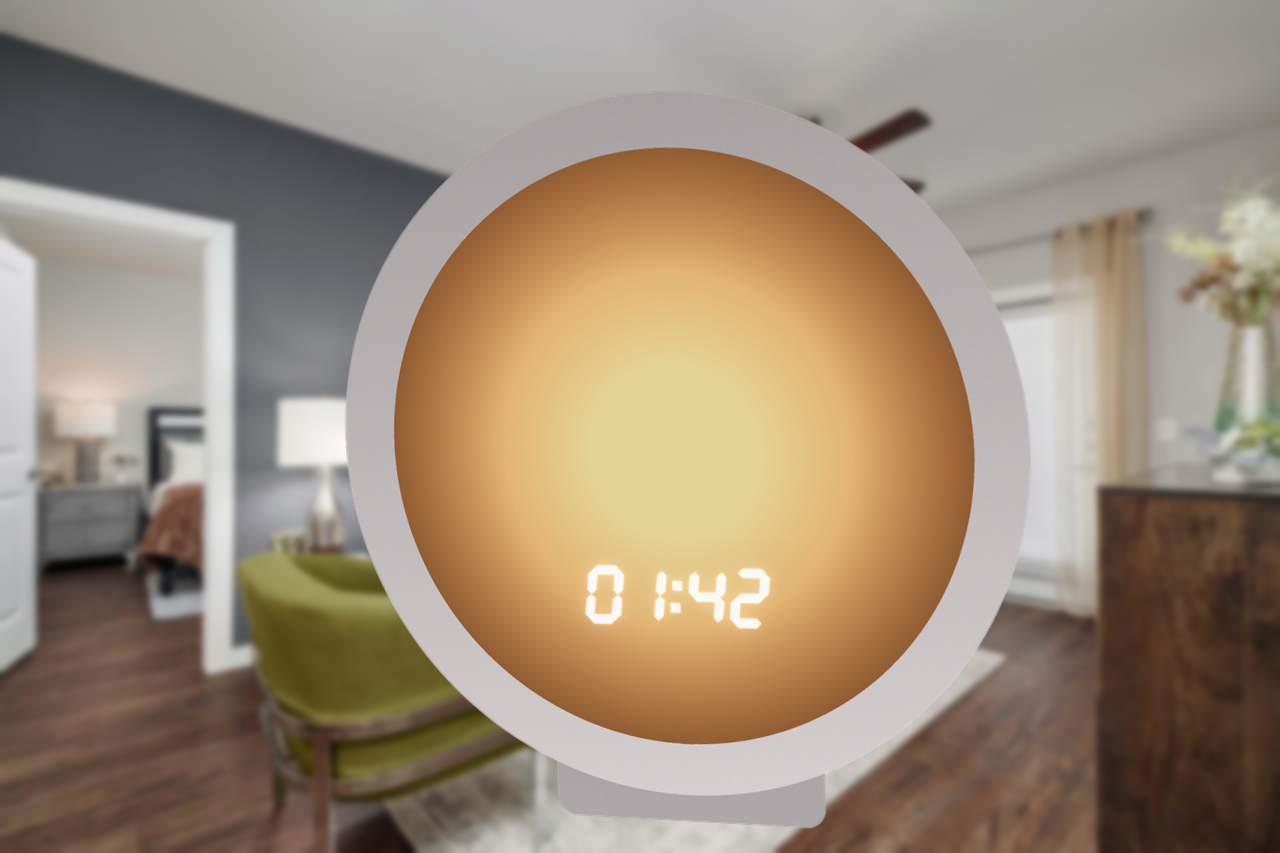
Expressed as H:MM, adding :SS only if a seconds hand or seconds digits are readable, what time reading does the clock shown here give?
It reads 1:42
